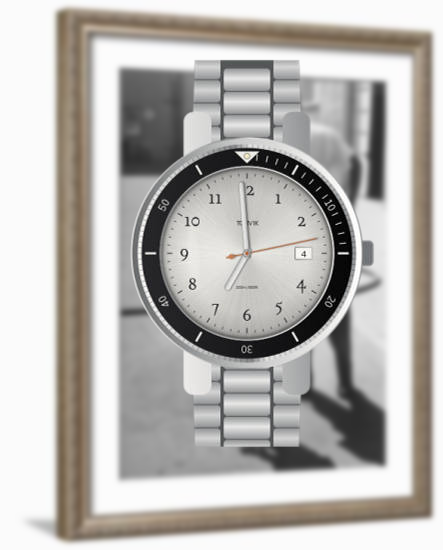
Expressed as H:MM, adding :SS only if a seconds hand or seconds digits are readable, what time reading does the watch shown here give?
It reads 6:59:13
